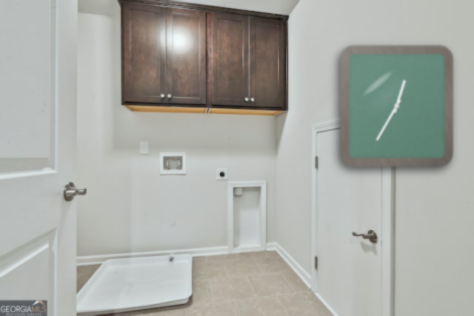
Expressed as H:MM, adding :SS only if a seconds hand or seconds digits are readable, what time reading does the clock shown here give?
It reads 12:35
